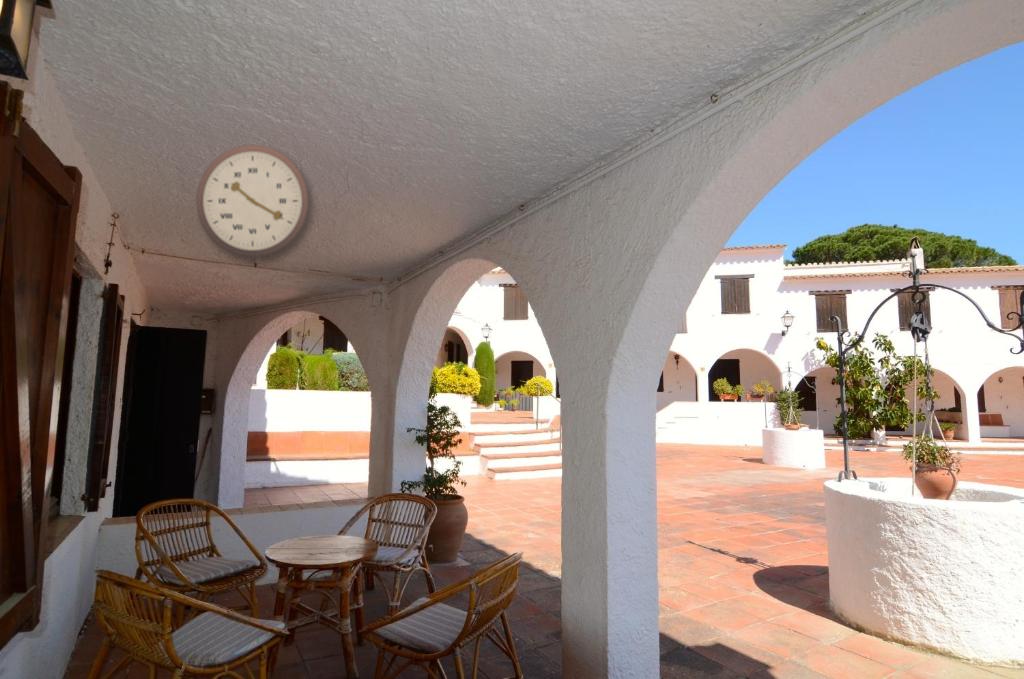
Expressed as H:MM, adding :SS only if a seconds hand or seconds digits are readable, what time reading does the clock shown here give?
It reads 10:20
